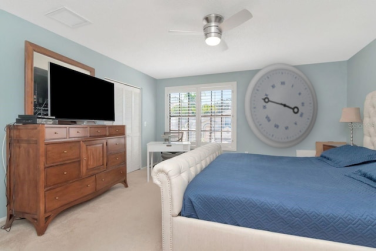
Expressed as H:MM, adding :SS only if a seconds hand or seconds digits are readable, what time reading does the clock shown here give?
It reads 3:48
